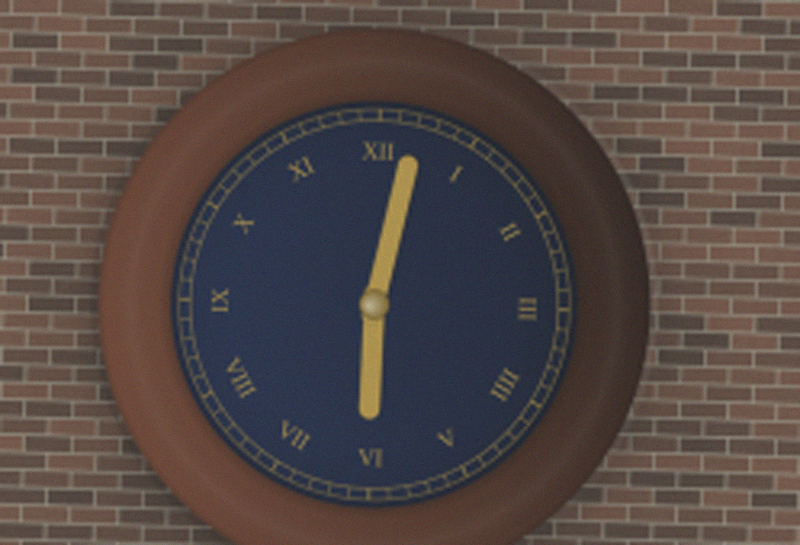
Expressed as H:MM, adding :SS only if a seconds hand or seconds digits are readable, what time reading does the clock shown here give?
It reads 6:02
